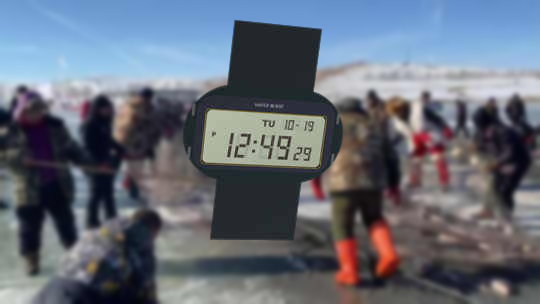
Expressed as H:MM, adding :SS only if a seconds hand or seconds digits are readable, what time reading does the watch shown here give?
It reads 12:49:29
